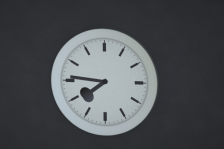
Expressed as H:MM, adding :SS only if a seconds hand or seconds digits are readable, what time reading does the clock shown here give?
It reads 7:46
